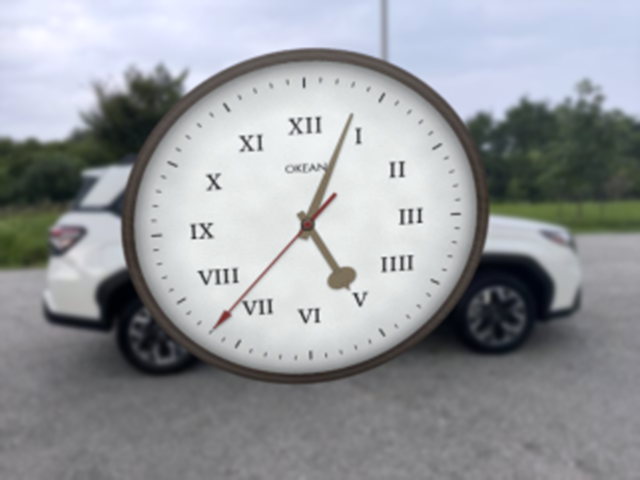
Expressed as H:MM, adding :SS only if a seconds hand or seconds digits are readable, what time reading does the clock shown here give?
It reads 5:03:37
